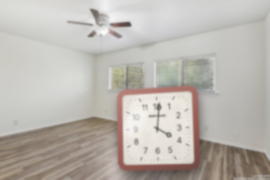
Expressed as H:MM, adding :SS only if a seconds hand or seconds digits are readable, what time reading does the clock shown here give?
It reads 4:01
